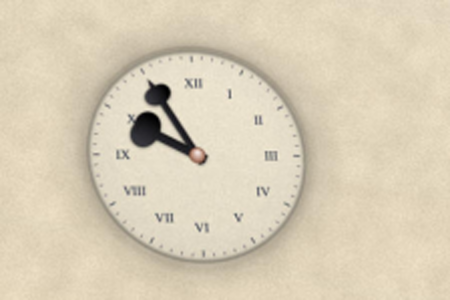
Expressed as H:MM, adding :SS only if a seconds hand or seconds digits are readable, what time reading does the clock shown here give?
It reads 9:55
